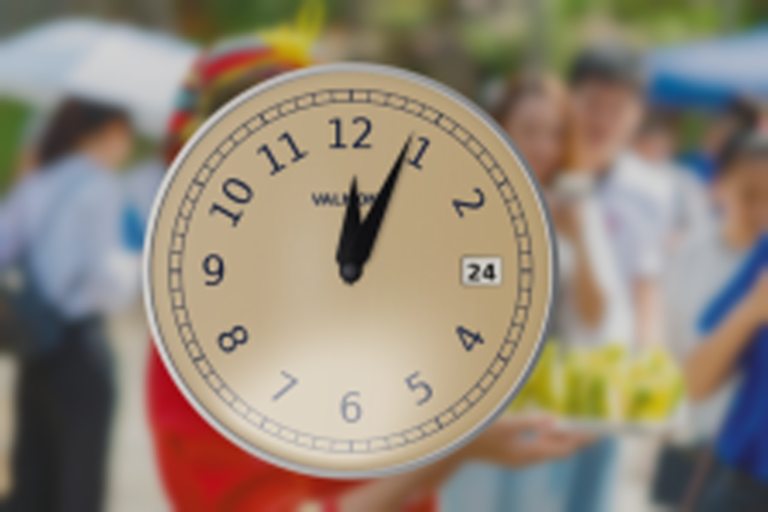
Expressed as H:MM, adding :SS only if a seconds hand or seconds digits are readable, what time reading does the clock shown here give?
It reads 12:04
